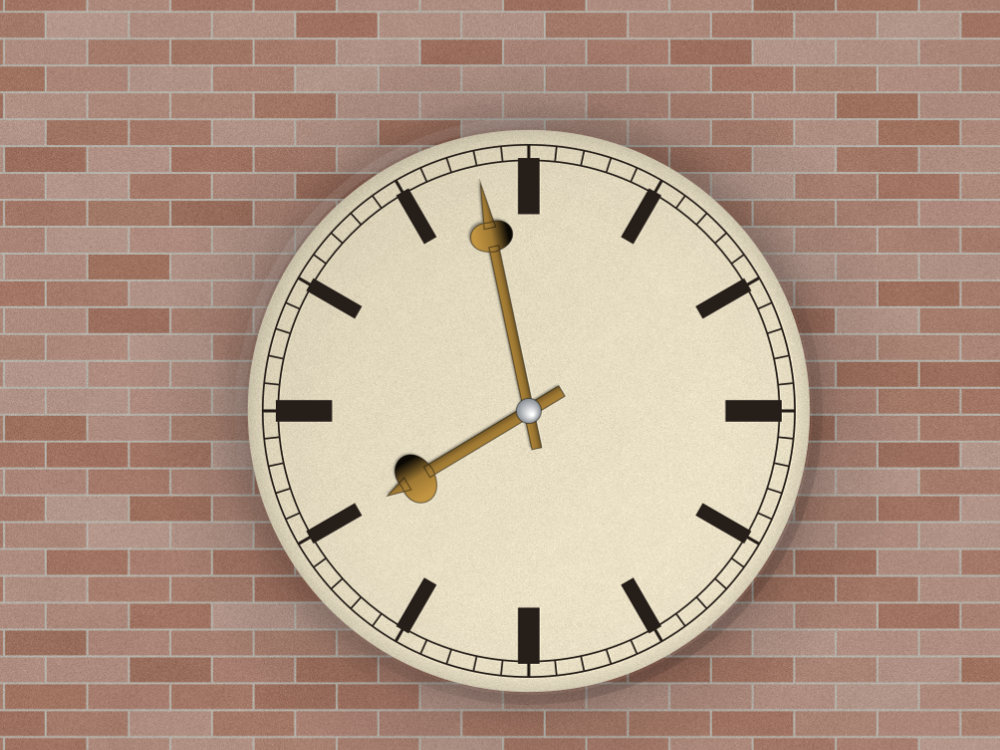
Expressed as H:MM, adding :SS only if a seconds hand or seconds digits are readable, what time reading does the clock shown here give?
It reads 7:58
